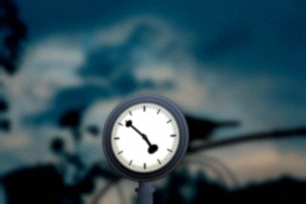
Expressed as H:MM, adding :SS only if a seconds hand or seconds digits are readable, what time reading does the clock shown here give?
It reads 4:52
